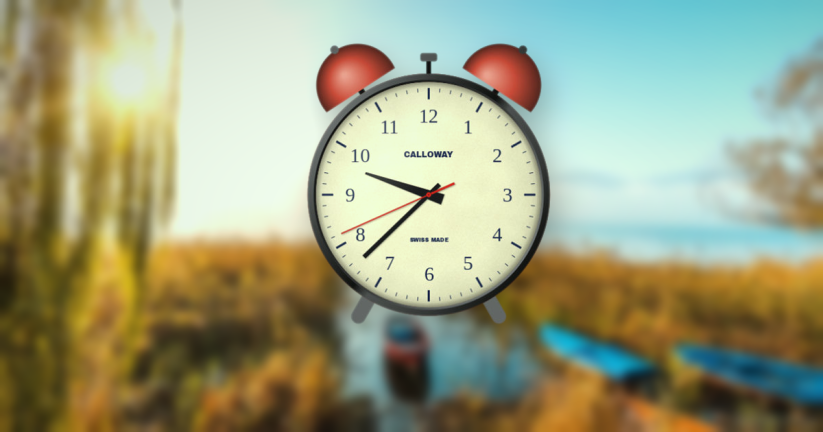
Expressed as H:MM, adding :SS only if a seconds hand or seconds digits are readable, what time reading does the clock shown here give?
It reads 9:37:41
